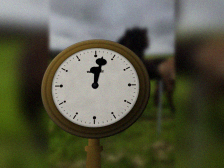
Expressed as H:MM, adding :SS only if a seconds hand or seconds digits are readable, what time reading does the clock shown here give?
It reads 12:02
